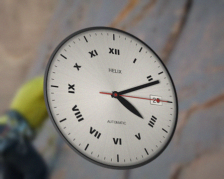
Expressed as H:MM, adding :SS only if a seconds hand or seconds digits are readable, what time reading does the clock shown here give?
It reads 4:11:15
